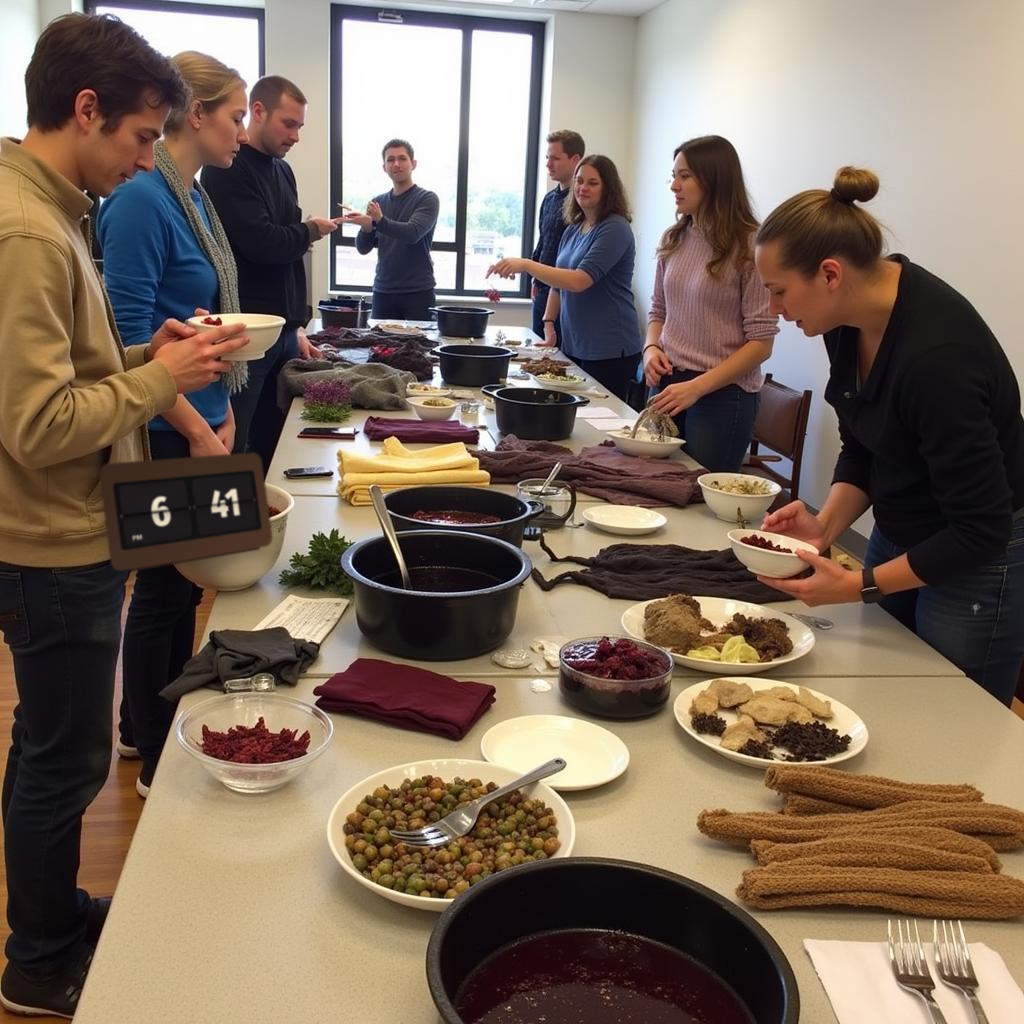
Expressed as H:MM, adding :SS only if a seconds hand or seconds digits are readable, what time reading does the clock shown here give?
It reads 6:41
